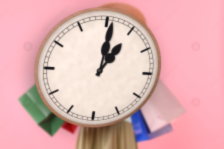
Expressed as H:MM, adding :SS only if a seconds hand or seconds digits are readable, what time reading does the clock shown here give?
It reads 1:01
